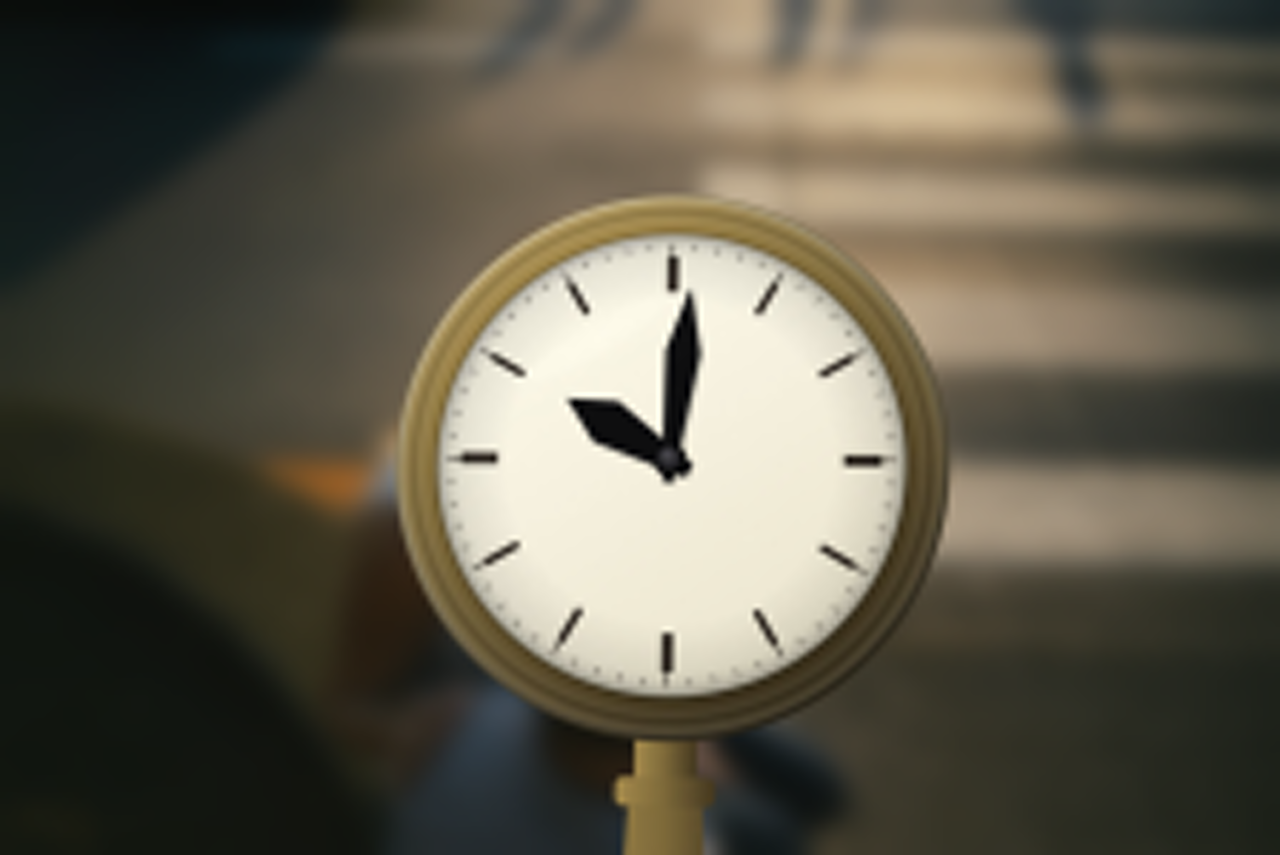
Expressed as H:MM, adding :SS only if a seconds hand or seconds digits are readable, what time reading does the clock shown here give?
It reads 10:01
